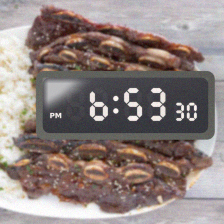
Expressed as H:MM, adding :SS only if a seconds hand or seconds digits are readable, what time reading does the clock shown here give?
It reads 6:53:30
